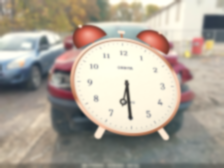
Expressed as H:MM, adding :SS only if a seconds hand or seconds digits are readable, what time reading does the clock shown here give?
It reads 6:30
